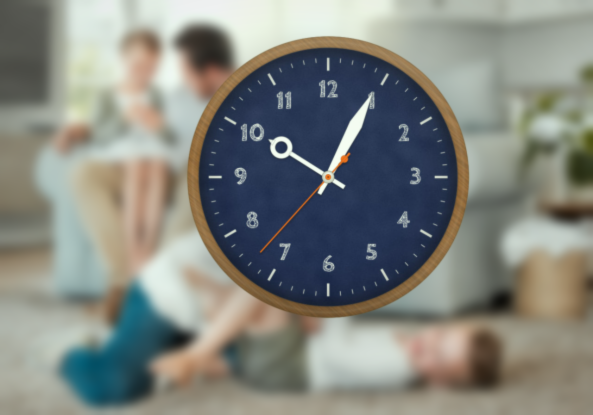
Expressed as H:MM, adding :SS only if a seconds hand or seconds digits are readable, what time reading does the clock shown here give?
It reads 10:04:37
